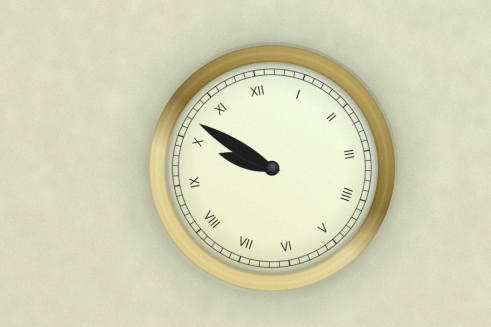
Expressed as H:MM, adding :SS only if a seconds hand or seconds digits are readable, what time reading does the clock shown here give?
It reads 9:52
